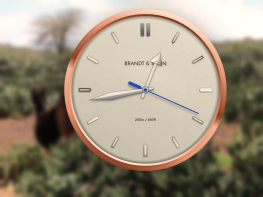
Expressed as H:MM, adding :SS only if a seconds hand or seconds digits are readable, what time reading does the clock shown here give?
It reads 12:43:19
